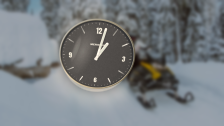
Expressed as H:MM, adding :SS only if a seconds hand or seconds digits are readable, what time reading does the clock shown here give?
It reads 1:02
